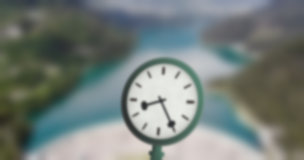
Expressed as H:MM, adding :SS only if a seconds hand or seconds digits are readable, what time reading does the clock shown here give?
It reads 8:25
